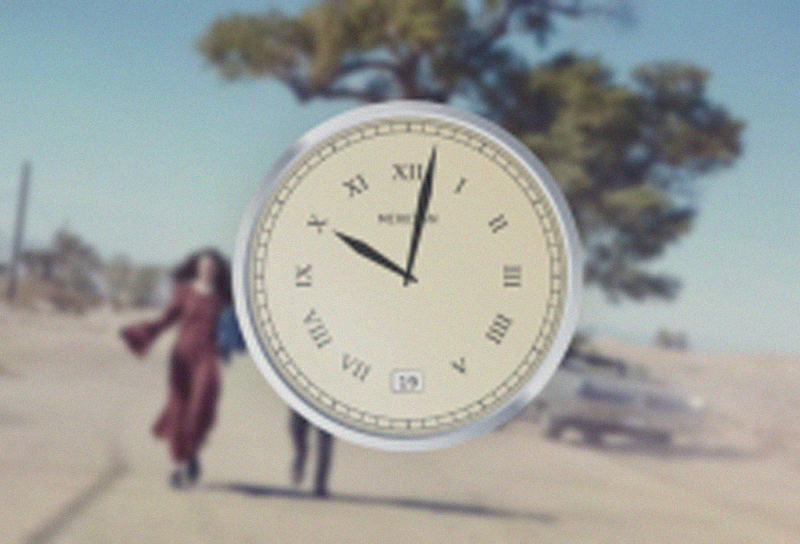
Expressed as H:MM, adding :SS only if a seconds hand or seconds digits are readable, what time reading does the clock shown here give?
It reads 10:02
